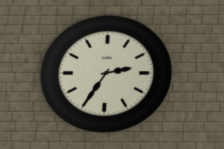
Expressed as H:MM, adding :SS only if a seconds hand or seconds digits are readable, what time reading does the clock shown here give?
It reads 2:35
